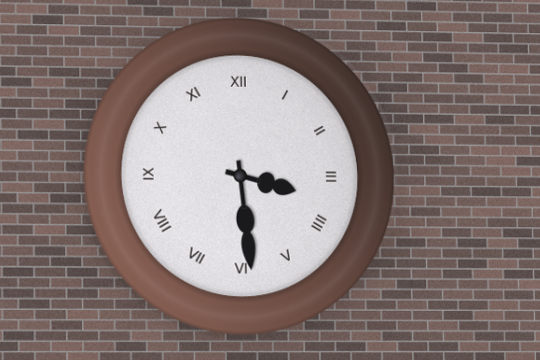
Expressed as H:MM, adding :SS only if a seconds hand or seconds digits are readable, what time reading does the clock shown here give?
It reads 3:29
